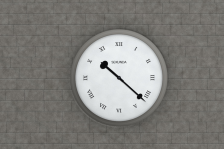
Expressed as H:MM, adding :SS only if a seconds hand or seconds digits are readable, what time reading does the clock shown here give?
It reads 10:22
